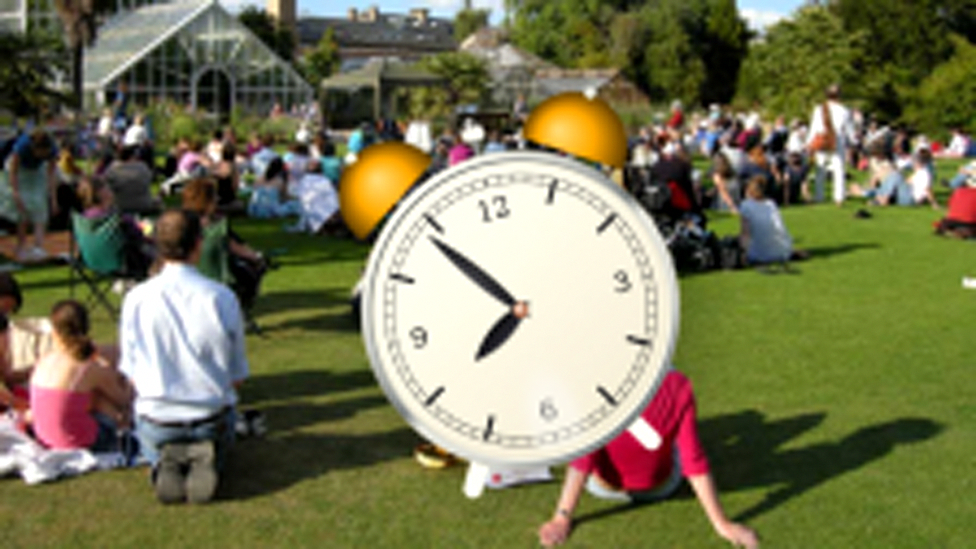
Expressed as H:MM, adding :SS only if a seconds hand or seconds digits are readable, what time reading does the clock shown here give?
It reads 7:54
